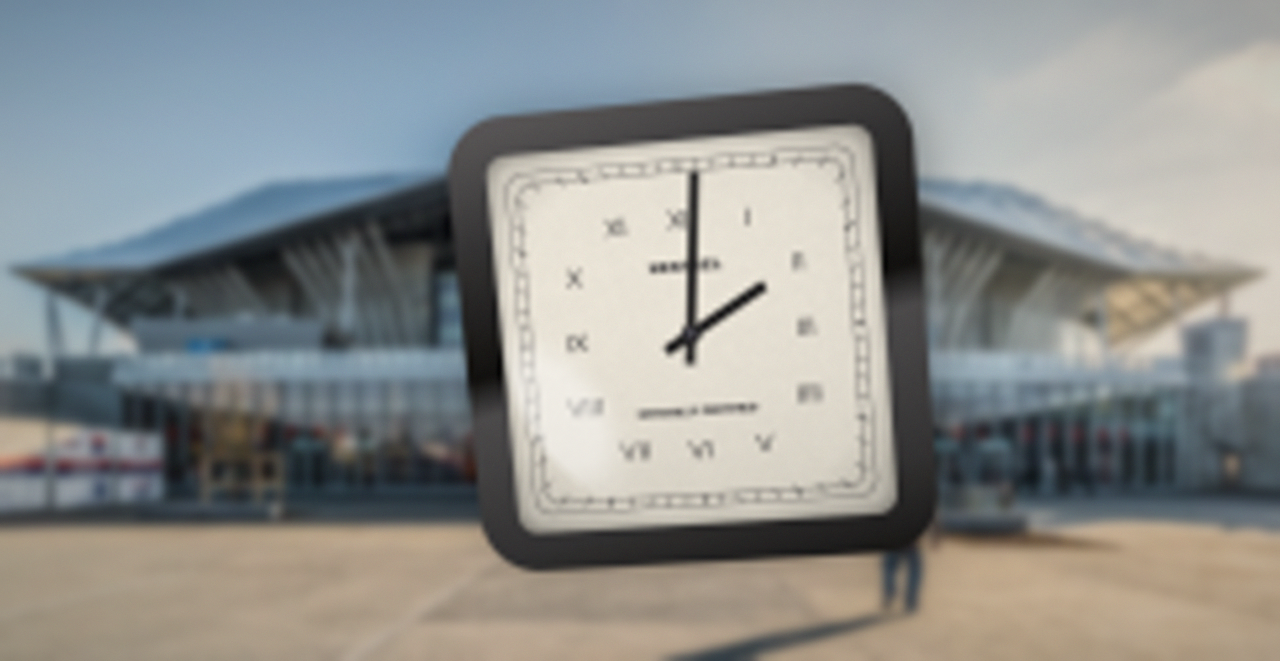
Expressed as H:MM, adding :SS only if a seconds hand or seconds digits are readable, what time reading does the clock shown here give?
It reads 2:01
